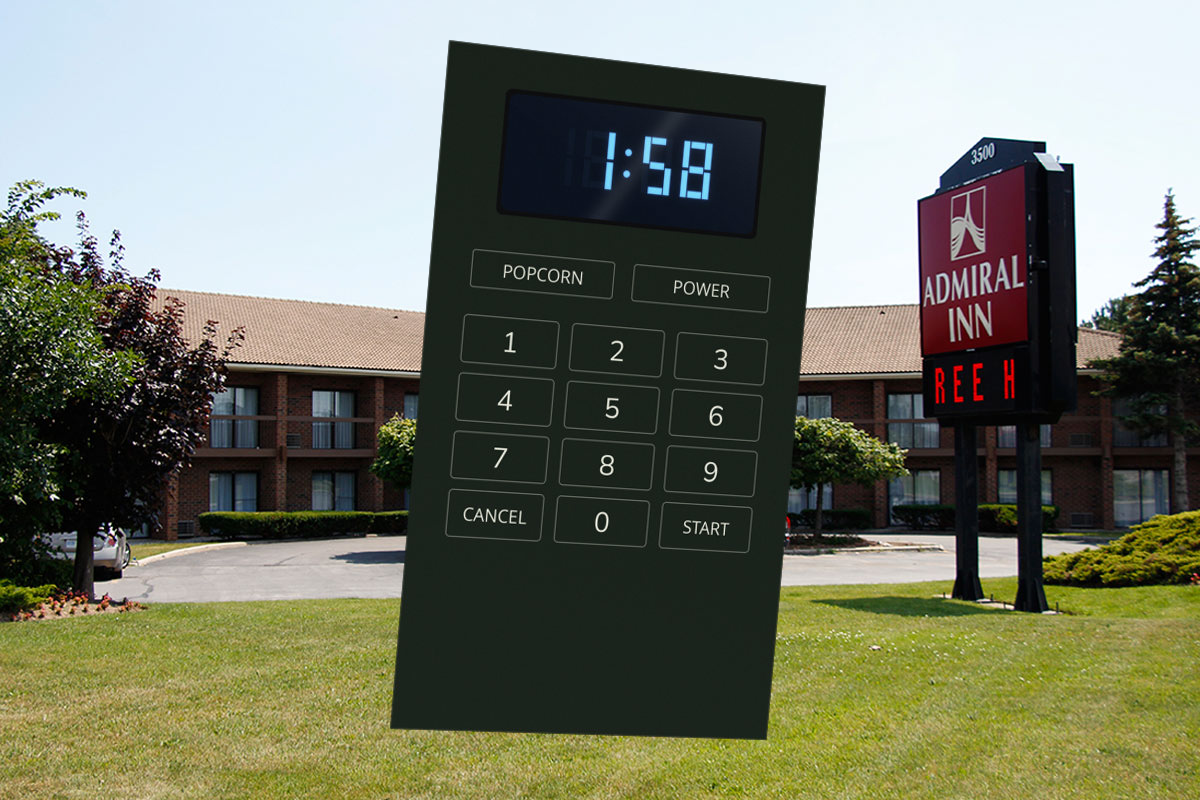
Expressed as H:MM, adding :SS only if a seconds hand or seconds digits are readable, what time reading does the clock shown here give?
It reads 1:58
